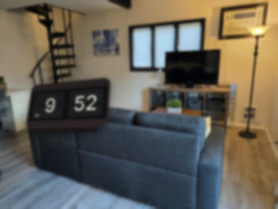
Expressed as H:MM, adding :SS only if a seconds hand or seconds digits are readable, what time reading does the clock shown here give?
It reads 9:52
